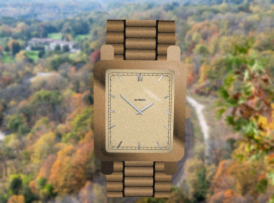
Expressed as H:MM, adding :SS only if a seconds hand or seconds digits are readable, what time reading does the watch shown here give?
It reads 1:52
